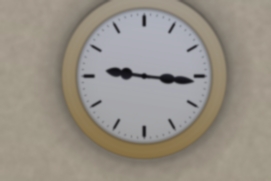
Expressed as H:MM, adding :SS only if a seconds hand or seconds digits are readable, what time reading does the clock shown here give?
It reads 9:16
